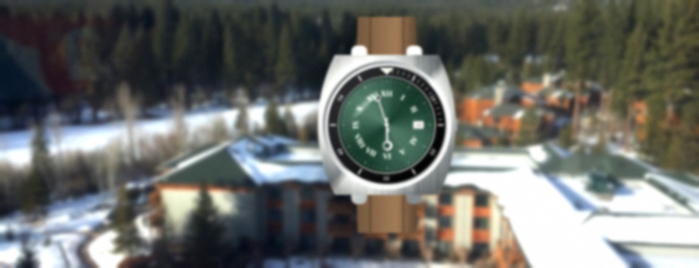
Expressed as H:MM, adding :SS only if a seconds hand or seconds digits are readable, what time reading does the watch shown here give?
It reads 5:57
